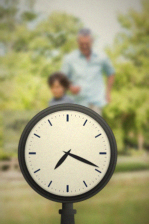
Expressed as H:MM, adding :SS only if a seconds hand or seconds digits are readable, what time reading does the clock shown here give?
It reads 7:19
